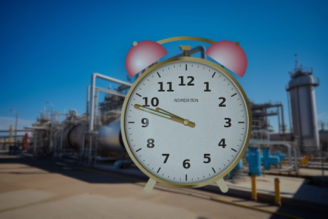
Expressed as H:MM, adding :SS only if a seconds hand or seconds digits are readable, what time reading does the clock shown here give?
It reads 9:48
